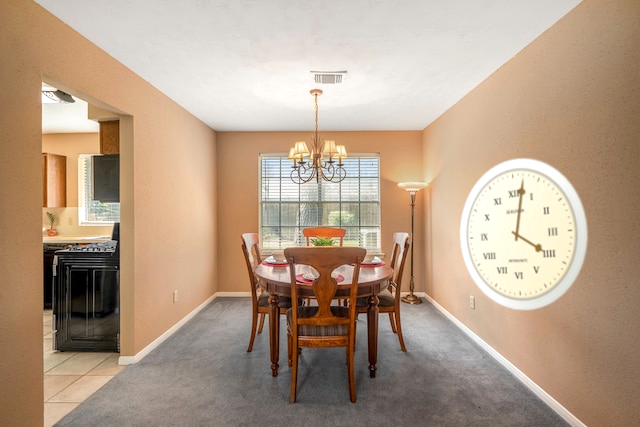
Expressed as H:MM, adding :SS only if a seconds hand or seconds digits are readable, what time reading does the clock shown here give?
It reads 4:02
